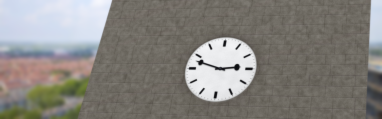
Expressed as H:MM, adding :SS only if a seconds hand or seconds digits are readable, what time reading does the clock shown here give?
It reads 2:48
